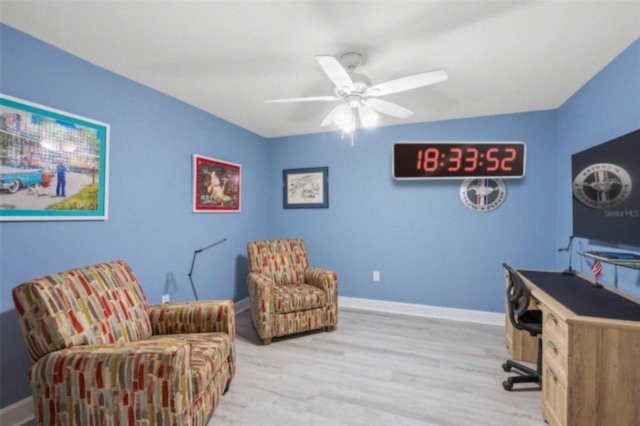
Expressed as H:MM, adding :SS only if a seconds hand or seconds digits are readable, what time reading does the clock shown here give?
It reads 18:33:52
